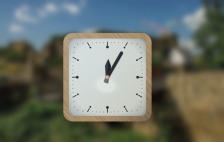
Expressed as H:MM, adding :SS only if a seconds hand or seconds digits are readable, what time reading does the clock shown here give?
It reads 12:05
